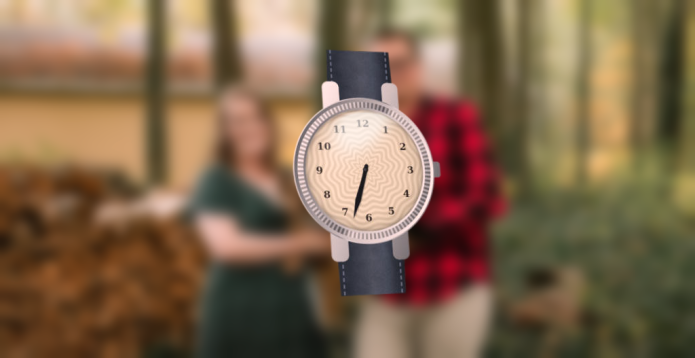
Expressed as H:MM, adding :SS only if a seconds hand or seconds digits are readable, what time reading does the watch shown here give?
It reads 6:33
